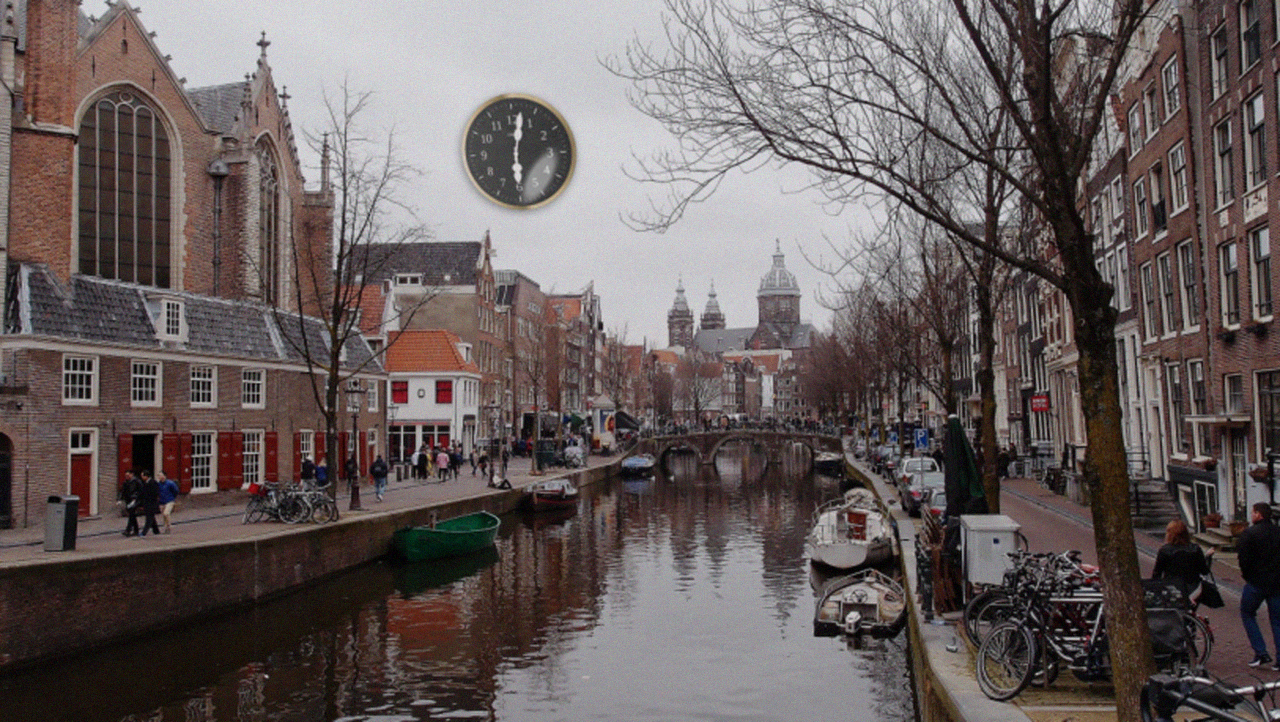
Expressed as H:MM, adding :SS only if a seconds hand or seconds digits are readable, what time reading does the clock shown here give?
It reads 6:02
